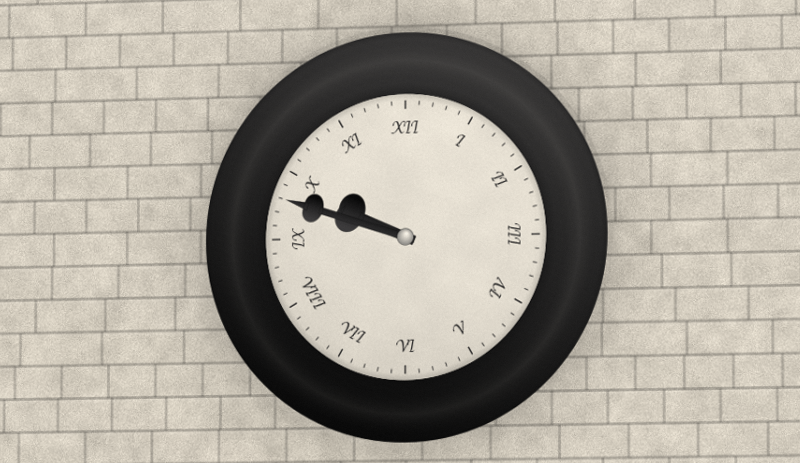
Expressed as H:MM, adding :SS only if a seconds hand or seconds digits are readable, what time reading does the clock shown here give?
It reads 9:48
